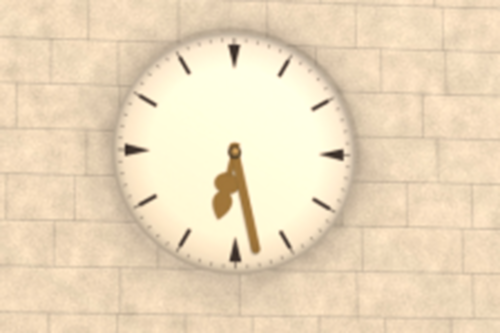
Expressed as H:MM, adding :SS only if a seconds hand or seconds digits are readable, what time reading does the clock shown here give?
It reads 6:28
